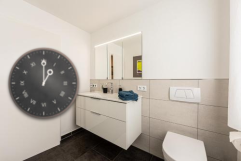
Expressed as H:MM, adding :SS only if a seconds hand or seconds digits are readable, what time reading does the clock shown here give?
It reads 1:00
